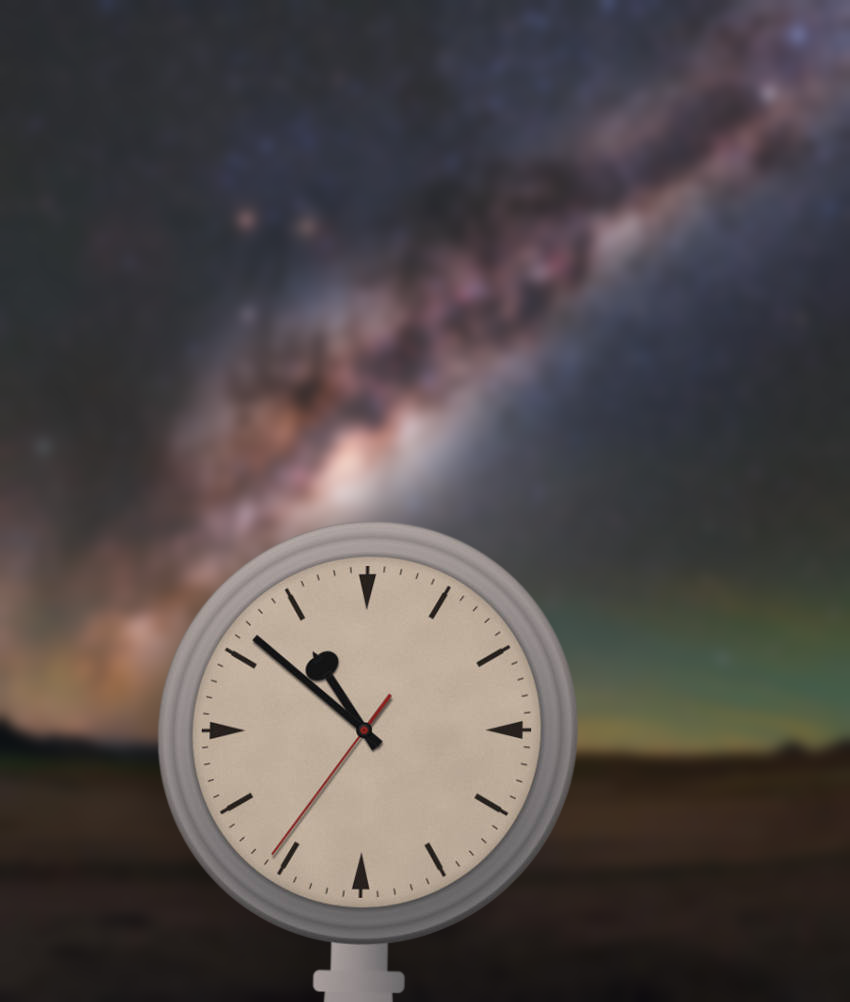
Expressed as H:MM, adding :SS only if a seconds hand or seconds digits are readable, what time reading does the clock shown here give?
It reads 10:51:36
